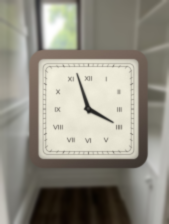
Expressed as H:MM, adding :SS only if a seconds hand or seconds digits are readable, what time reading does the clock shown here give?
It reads 3:57
